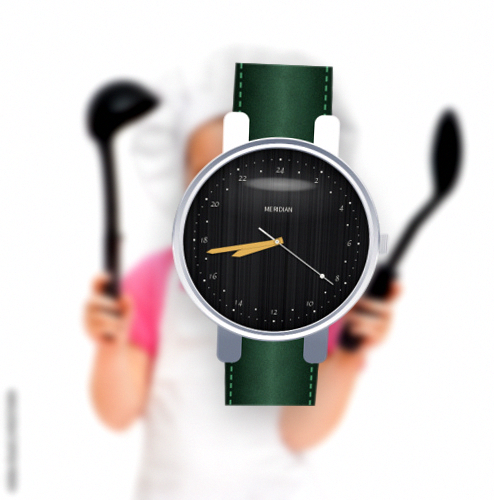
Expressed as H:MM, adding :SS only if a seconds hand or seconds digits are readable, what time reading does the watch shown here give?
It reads 16:43:21
